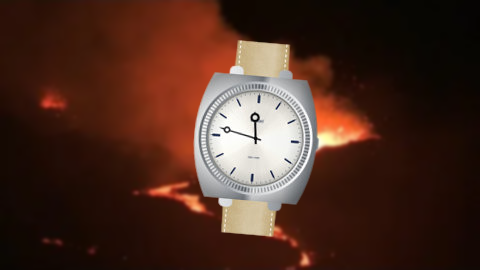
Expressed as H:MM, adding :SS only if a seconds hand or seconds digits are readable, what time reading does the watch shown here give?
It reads 11:47
